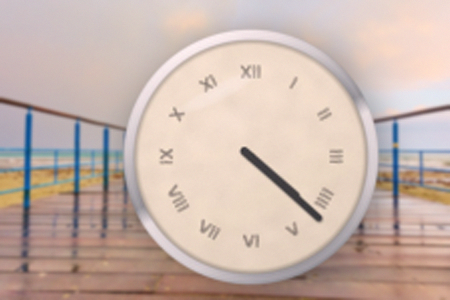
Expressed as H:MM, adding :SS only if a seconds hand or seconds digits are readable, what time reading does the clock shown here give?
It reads 4:22
